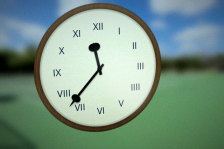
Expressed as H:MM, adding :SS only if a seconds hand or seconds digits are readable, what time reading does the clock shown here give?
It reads 11:37
